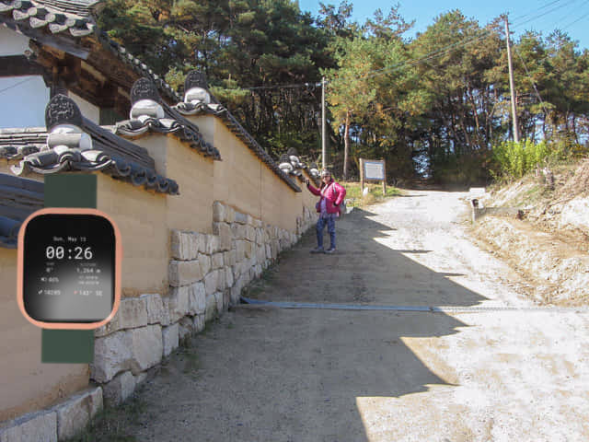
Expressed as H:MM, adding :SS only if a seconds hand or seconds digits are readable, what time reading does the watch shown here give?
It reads 0:26
